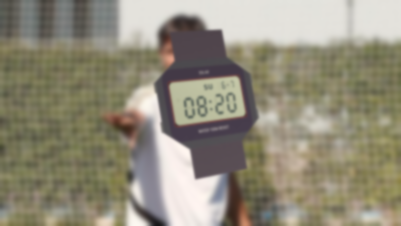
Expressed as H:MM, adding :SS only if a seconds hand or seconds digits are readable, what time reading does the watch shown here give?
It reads 8:20
